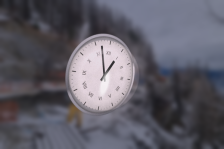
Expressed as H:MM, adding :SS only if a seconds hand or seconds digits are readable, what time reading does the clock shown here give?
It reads 12:57
